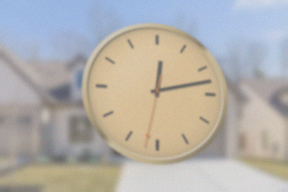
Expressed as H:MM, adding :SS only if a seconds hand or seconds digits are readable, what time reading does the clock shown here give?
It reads 12:12:32
